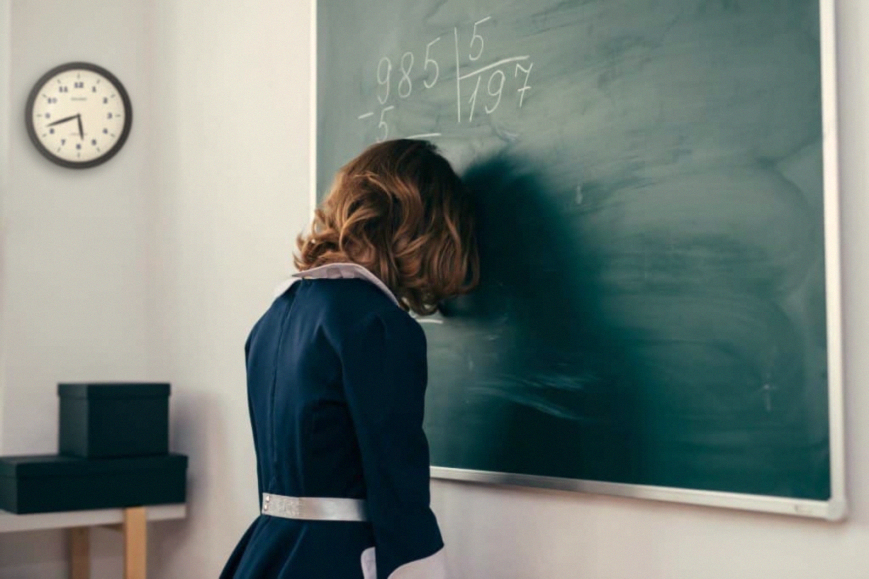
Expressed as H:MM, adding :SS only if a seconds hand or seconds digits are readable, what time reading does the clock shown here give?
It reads 5:42
